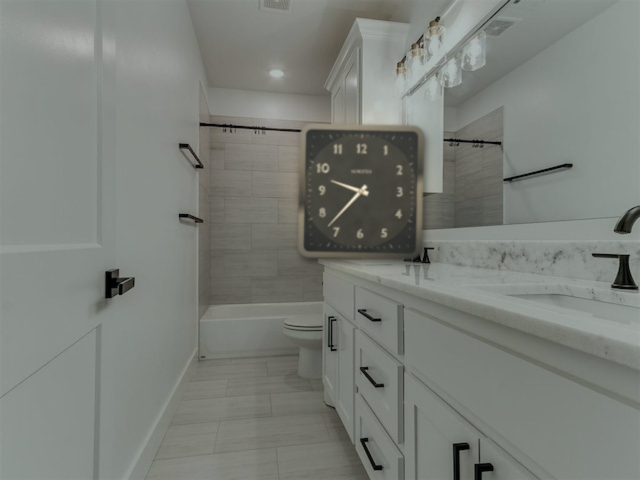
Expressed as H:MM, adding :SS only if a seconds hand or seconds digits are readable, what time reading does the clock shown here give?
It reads 9:37
